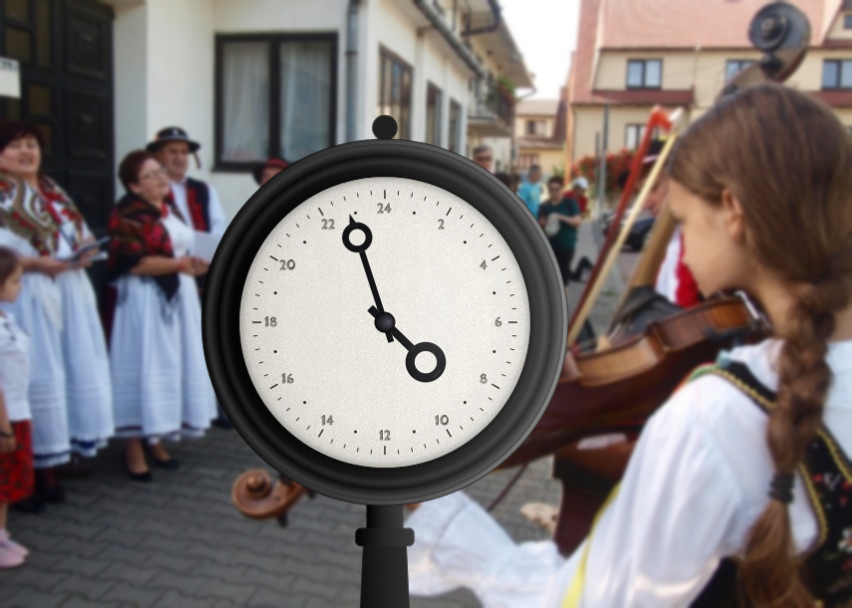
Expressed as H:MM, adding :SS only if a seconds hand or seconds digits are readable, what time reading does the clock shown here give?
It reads 8:57
